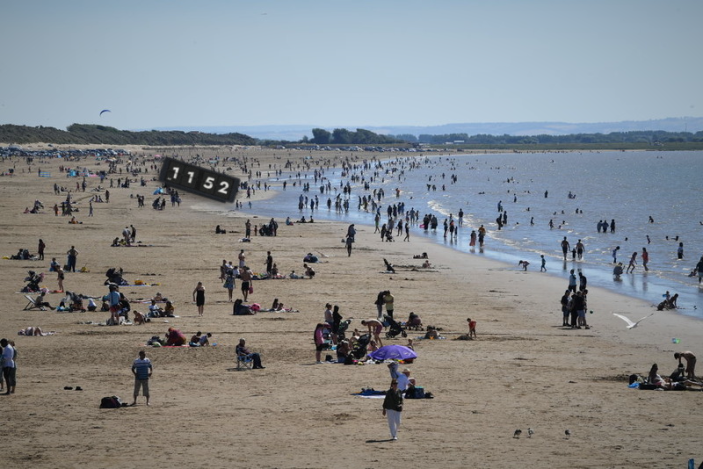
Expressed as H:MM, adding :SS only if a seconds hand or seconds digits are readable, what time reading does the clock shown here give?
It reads 11:52
